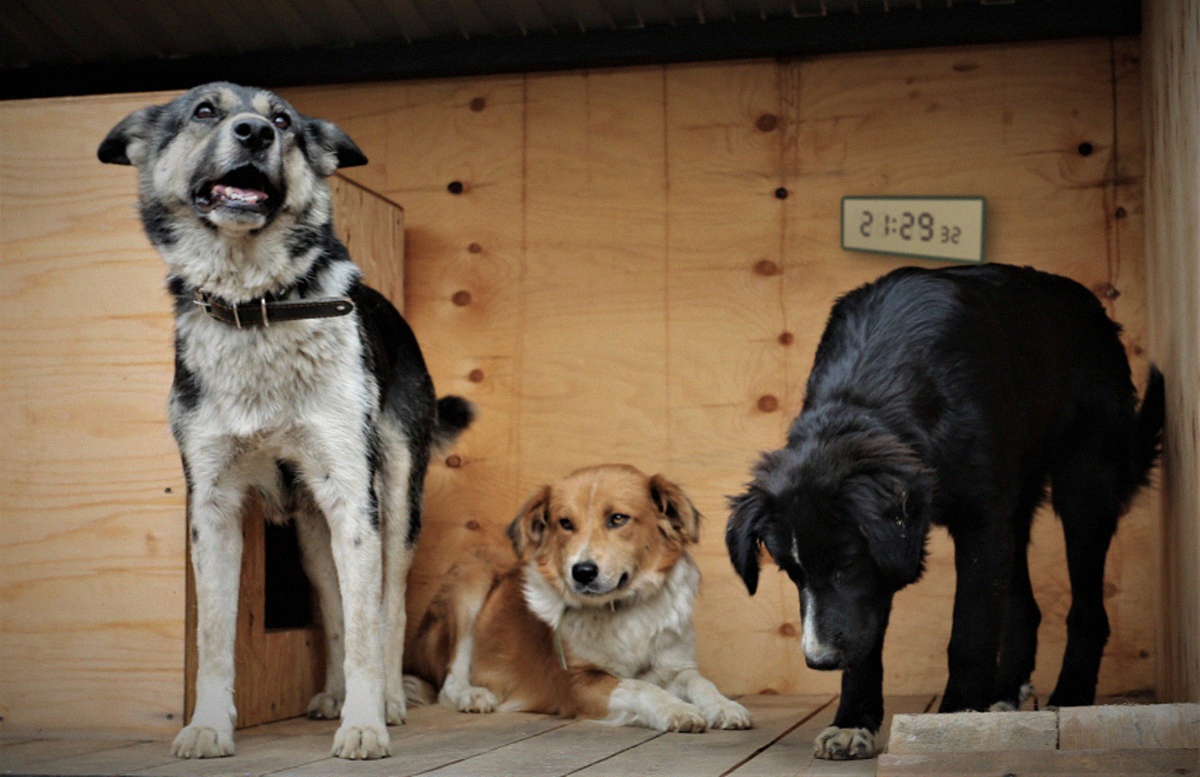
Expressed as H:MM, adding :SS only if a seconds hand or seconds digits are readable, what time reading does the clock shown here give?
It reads 21:29:32
